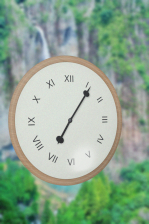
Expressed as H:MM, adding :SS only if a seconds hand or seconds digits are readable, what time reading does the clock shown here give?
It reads 7:06
